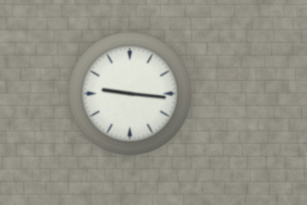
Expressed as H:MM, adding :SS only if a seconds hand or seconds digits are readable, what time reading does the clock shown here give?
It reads 9:16
